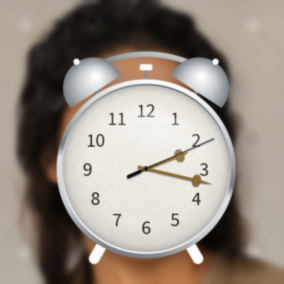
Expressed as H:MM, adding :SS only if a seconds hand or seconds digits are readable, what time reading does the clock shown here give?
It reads 2:17:11
